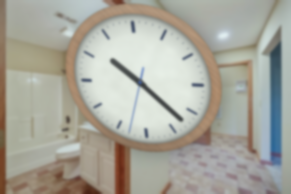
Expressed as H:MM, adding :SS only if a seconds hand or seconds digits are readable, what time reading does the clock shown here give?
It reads 10:22:33
